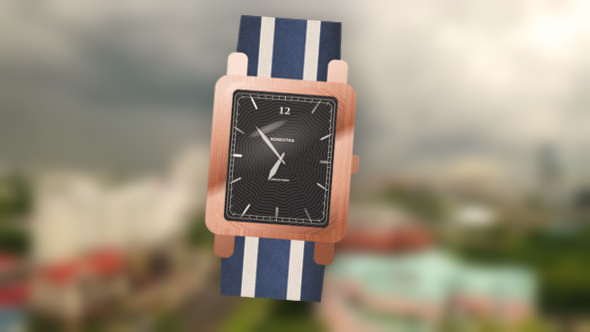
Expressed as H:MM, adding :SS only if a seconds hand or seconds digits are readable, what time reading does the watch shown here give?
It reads 6:53
